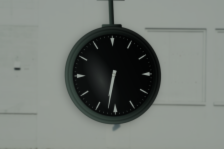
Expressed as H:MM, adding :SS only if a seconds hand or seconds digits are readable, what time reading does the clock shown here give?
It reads 6:32
